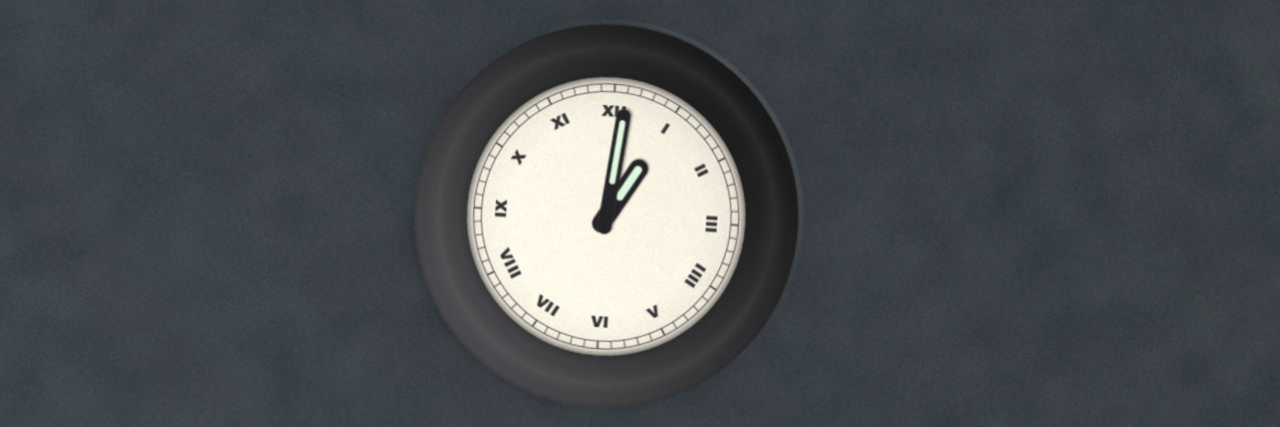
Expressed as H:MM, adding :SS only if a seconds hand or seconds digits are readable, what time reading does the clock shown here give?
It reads 1:01
